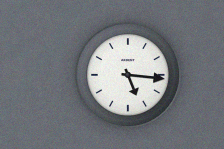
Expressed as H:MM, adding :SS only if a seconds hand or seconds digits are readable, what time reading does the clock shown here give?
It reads 5:16
